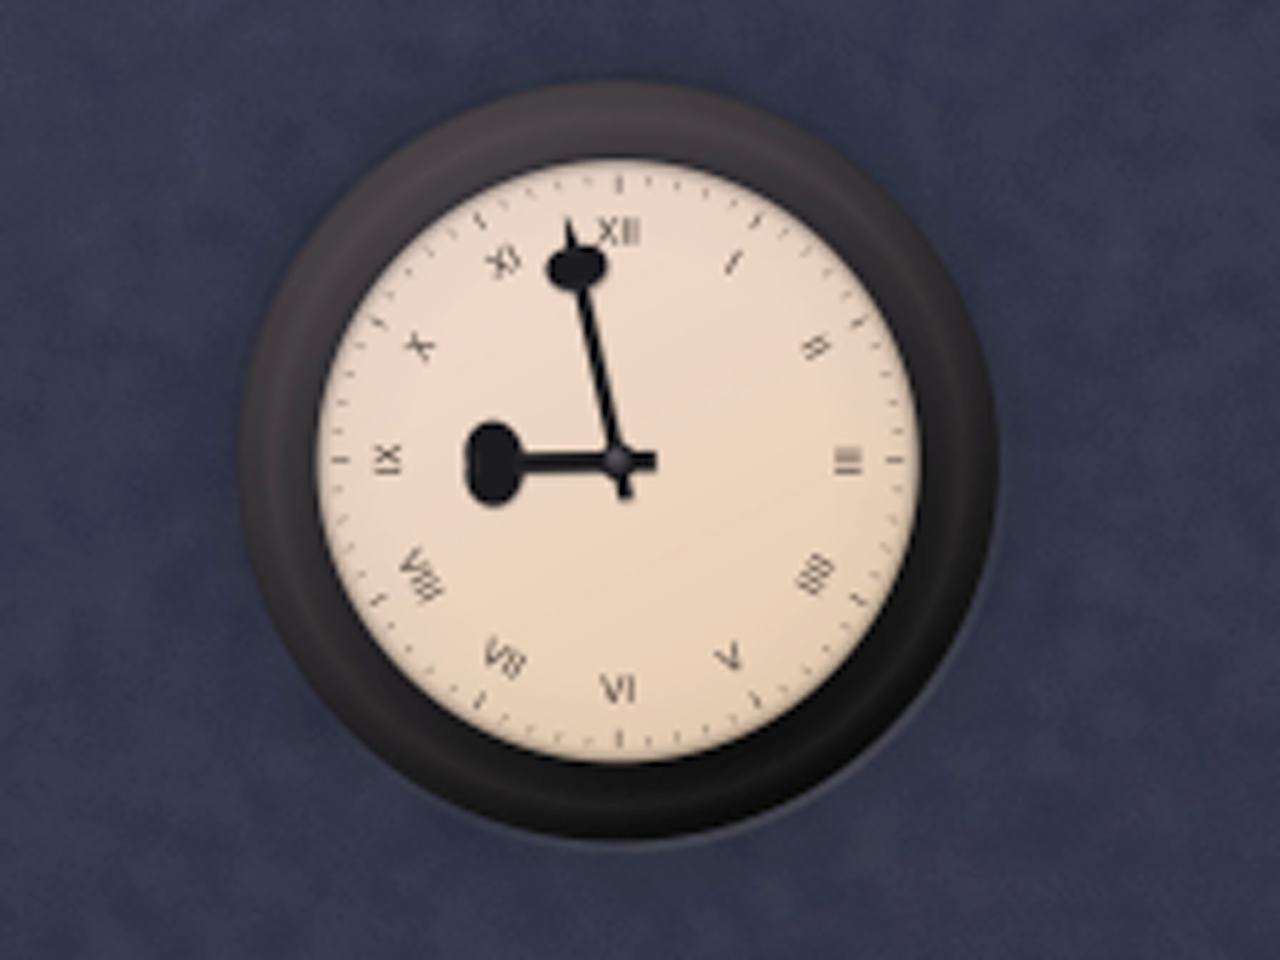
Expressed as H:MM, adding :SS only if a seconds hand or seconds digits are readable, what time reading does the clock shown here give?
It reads 8:58
